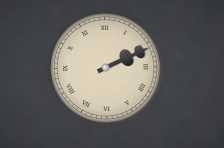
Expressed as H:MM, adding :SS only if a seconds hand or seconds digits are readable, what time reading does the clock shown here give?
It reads 2:11
